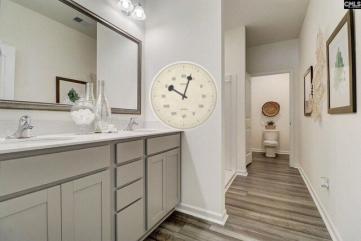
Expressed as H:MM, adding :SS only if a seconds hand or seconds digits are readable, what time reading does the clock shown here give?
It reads 10:03
